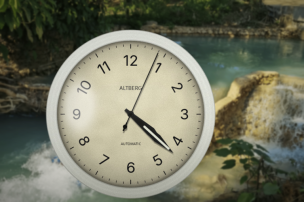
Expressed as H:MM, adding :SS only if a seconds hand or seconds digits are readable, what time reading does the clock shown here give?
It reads 4:22:04
